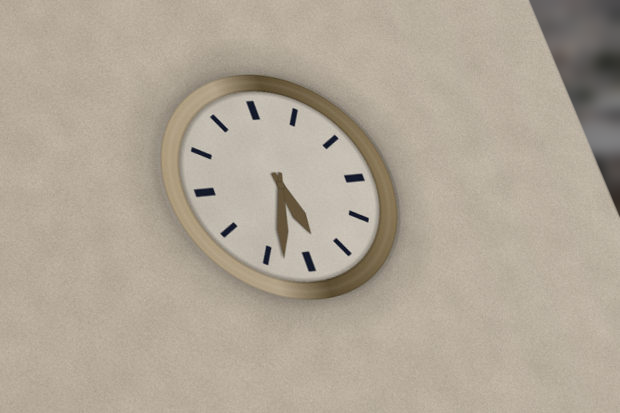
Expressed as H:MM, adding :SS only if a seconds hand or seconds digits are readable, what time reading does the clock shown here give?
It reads 5:33
